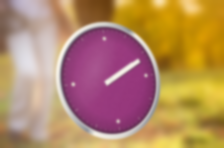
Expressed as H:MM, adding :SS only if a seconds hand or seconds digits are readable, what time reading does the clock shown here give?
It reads 2:11
